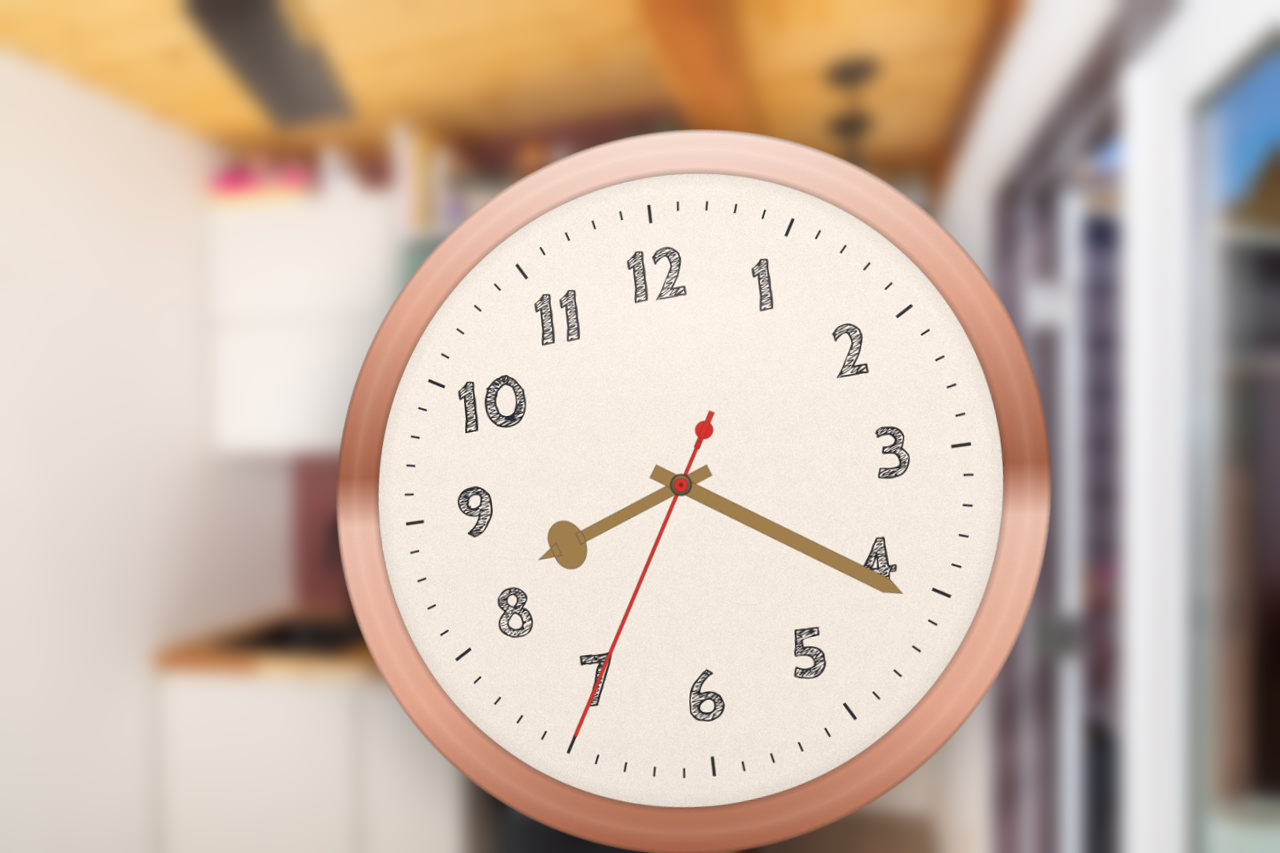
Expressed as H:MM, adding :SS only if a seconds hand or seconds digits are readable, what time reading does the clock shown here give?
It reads 8:20:35
